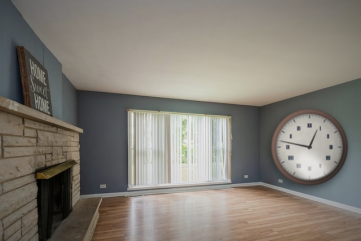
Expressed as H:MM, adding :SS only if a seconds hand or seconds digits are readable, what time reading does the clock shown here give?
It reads 12:47
